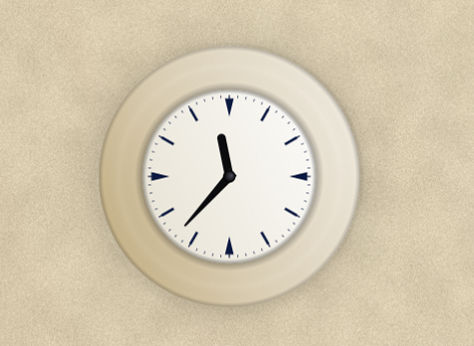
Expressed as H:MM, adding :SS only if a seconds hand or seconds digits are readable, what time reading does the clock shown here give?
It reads 11:37
